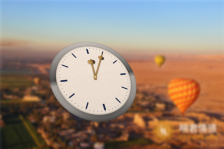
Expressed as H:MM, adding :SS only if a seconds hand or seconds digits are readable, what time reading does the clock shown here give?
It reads 12:05
